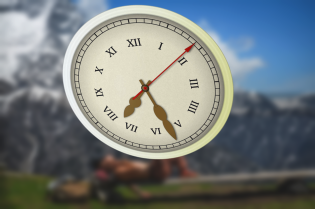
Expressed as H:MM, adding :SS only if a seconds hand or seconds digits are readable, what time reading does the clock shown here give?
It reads 7:27:09
